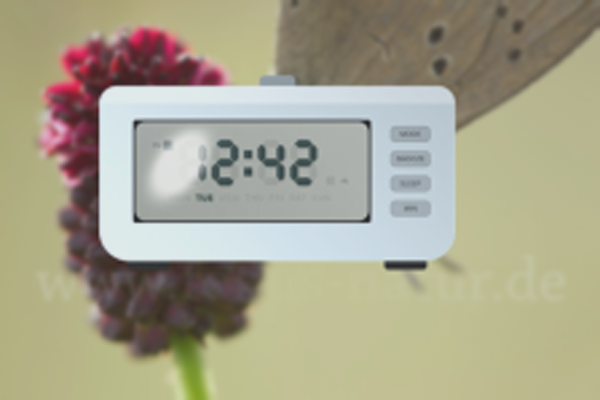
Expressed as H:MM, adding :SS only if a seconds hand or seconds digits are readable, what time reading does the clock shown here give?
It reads 12:42
